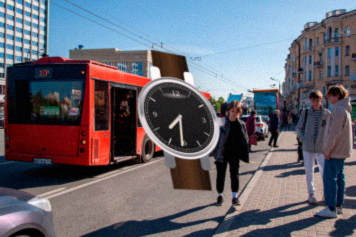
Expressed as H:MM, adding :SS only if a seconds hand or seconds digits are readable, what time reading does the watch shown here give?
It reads 7:31
